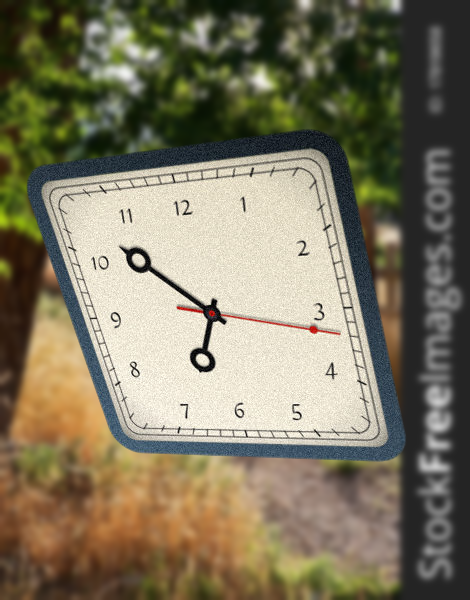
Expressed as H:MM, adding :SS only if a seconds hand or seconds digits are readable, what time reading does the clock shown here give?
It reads 6:52:17
